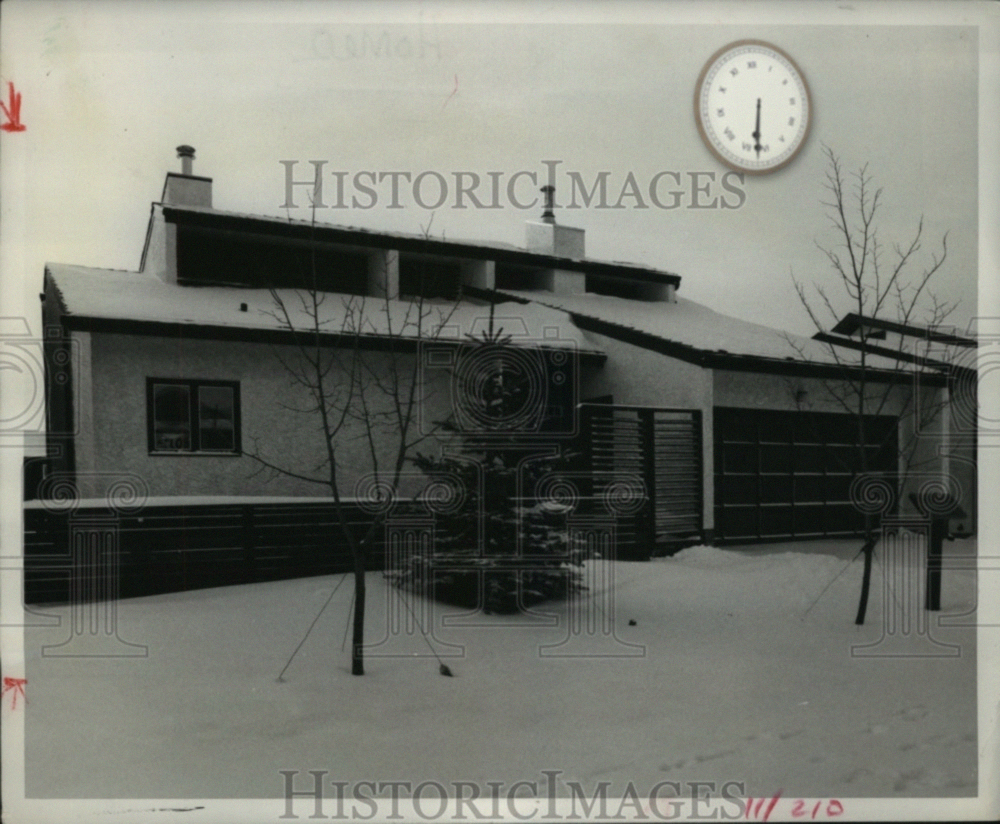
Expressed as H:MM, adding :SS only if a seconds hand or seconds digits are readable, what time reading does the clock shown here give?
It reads 6:32
